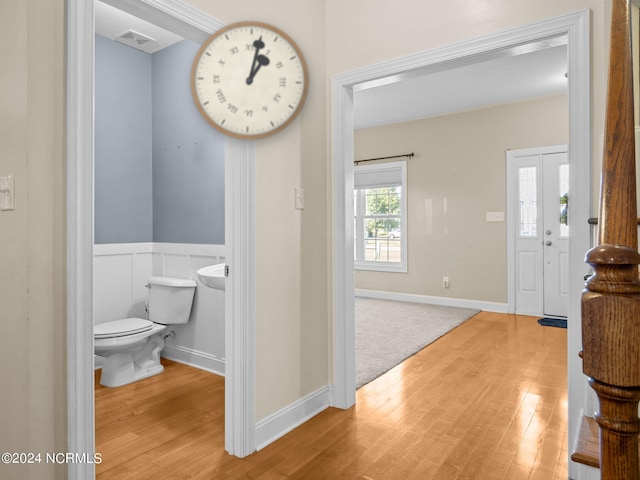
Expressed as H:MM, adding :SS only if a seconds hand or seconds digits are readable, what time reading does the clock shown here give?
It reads 1:02
